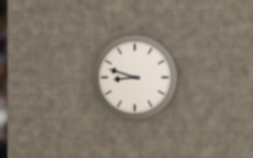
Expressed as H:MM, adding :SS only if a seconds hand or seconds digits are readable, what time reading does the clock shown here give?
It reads 8:48
